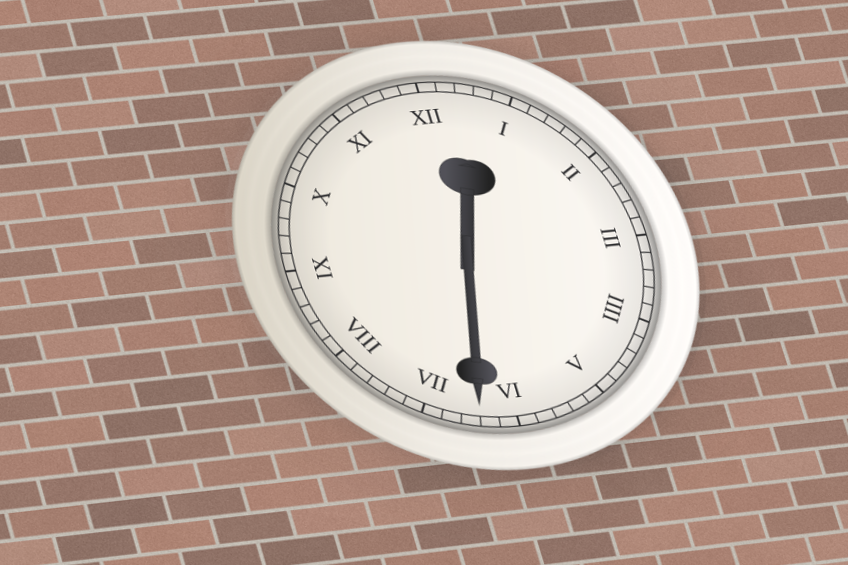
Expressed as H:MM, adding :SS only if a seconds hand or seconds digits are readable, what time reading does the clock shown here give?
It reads 12:32
